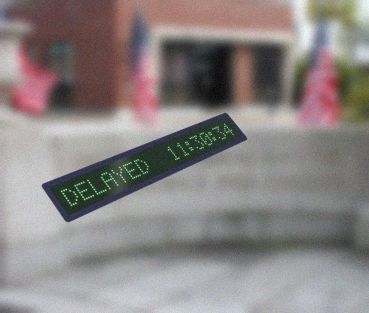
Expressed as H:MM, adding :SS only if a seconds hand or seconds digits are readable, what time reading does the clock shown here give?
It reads 11:30:34
